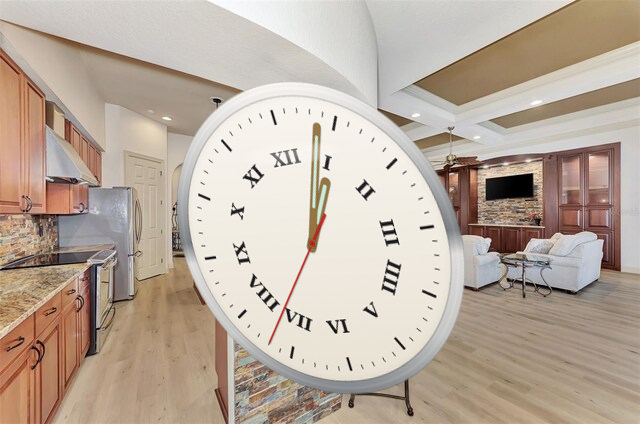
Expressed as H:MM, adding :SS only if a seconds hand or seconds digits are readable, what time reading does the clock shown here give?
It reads 1:03:37
